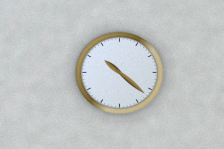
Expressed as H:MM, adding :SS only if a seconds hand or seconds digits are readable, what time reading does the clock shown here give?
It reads 10:22
